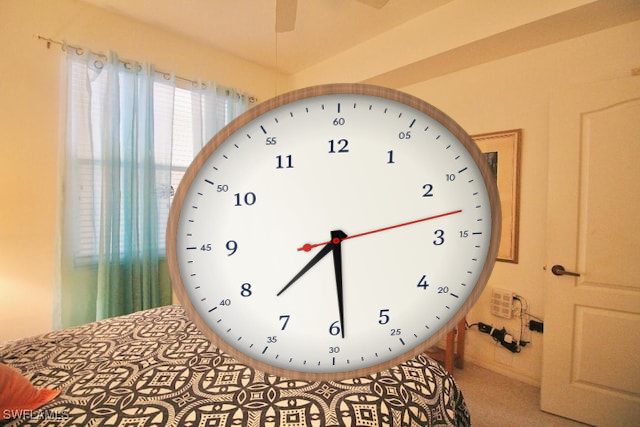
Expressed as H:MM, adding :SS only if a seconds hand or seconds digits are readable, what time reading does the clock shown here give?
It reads 7:29:13
